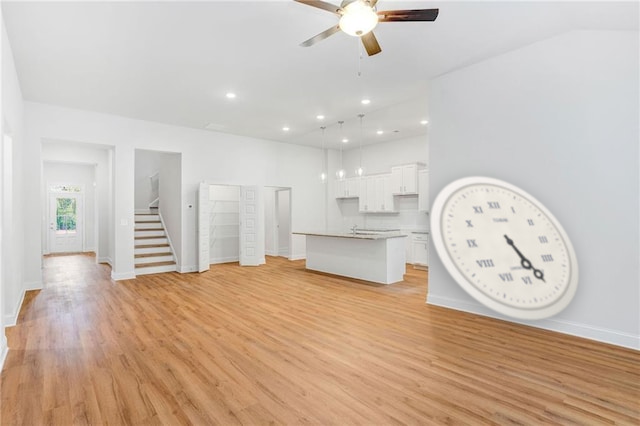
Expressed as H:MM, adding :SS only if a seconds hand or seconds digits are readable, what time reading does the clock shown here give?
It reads 5:26
